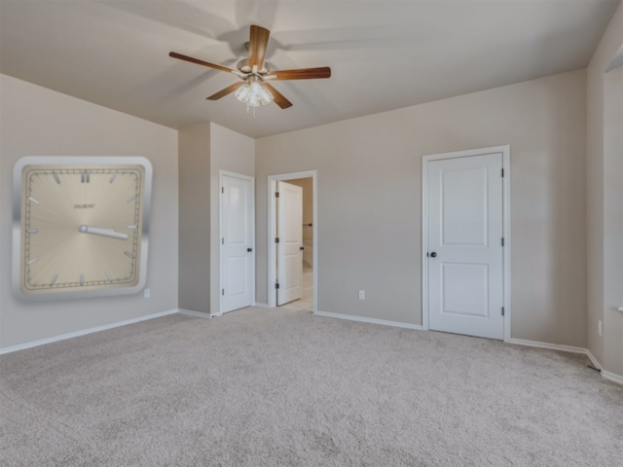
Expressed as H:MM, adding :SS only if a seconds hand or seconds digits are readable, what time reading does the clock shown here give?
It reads 3:17
